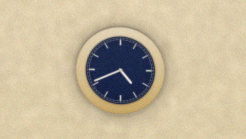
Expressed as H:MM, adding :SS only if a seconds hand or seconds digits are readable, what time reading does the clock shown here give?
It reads 4:41
